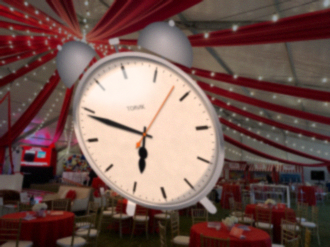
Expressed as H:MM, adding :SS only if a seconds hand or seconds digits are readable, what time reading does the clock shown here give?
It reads 6:49:08
